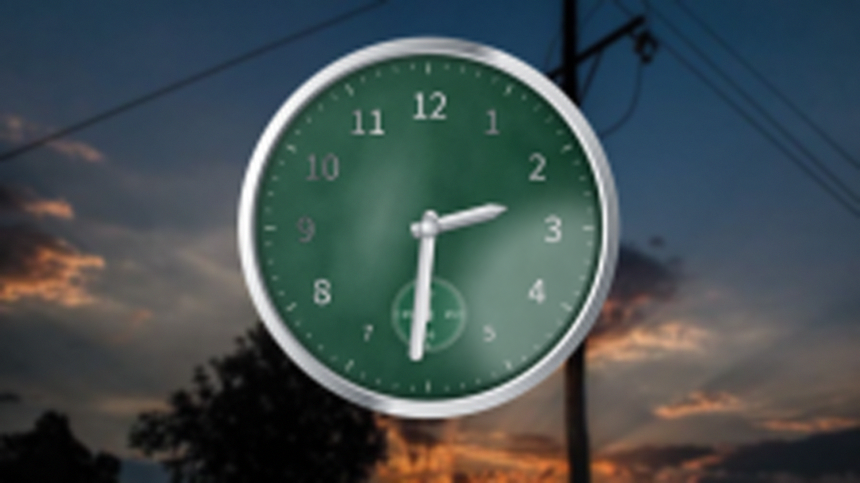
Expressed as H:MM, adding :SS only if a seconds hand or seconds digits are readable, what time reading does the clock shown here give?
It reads 2:31
